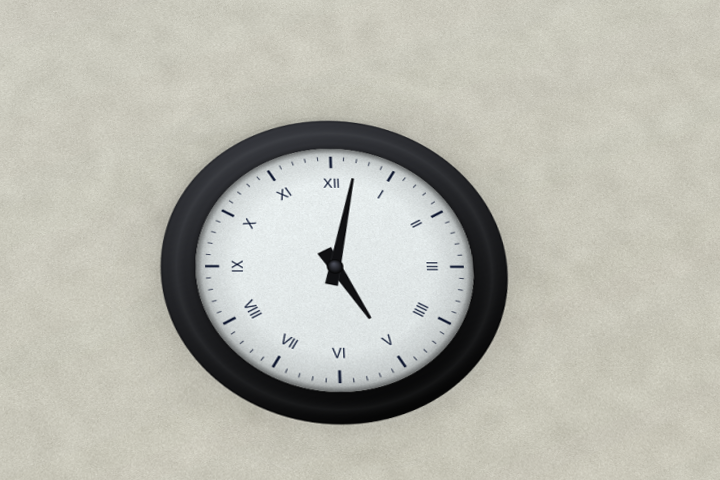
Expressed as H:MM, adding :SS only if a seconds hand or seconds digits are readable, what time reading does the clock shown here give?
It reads 5:02
